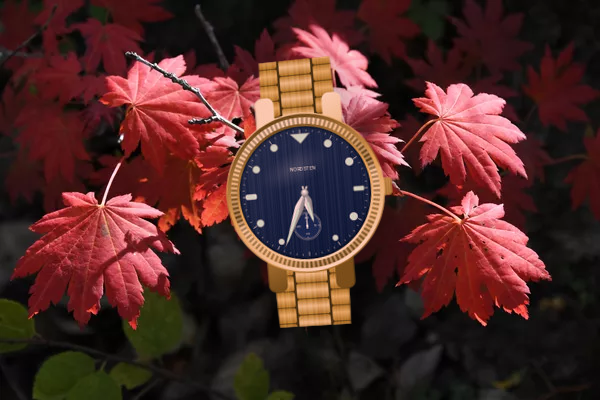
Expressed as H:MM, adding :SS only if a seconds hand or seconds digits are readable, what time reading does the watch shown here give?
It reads 5:34
